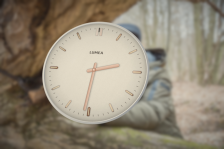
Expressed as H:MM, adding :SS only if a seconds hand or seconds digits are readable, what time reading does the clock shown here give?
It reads 2:31
